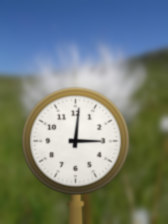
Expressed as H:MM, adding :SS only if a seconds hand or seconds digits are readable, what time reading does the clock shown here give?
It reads 3:01
